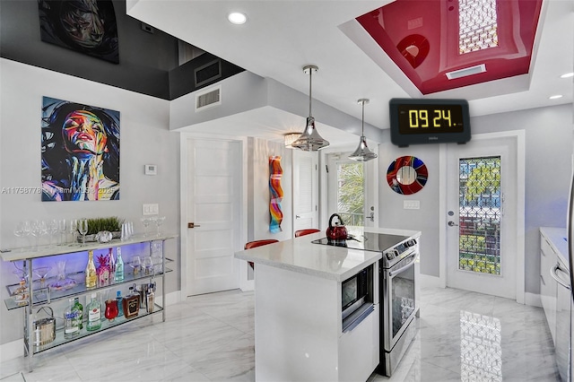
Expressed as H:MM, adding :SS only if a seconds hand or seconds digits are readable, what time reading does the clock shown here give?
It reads 9:24
